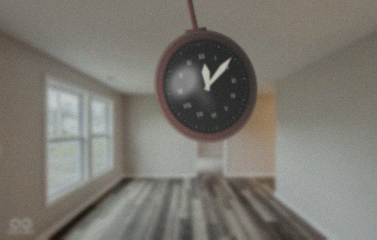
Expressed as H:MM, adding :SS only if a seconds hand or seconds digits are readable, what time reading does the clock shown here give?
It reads 12:09
